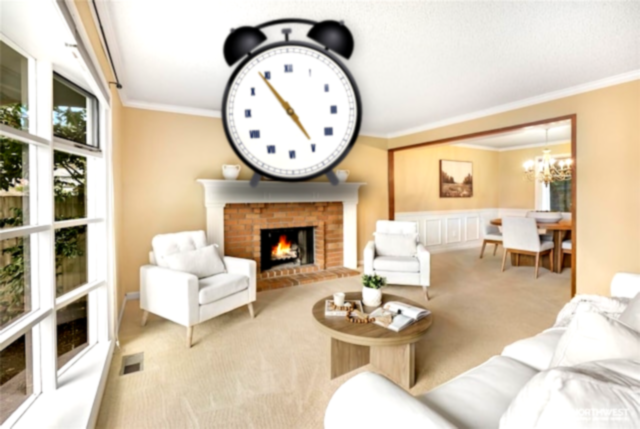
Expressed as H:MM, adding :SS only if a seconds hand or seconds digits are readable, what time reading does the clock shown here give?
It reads 4:54
